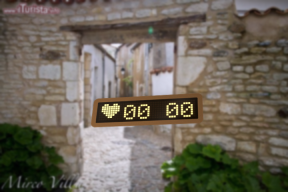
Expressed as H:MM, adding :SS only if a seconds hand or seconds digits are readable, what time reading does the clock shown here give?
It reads 0:00
